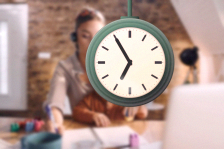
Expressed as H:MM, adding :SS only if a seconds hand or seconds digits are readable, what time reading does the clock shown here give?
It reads 6:55
